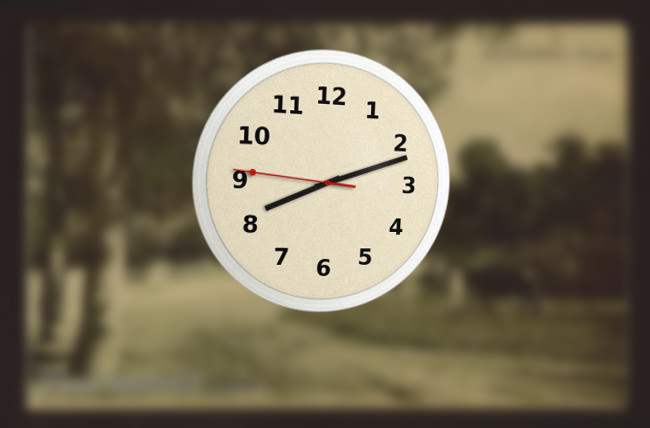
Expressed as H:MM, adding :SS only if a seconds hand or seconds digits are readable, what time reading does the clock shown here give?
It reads 8:11:46
